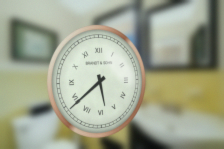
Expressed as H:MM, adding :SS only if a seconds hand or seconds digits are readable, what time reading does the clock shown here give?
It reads 5:39
